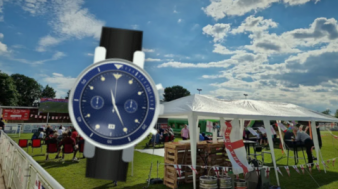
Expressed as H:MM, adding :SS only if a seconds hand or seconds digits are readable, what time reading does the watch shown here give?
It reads 11:25
